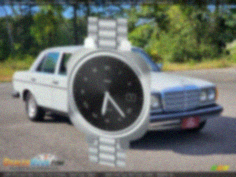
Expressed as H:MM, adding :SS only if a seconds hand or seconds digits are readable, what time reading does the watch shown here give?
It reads 6:23
